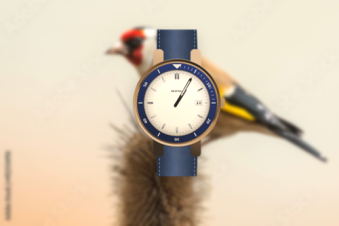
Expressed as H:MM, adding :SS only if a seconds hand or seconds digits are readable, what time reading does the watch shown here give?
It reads 1:05
